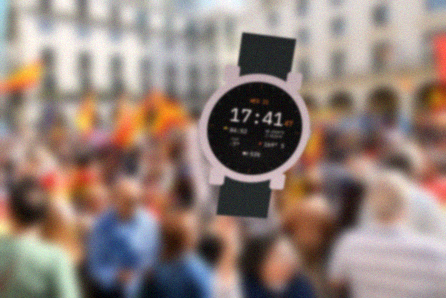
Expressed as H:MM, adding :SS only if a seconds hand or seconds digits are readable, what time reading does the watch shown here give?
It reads 17:41
